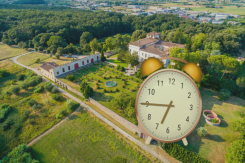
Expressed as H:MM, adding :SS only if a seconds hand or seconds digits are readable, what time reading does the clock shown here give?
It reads 6:45
